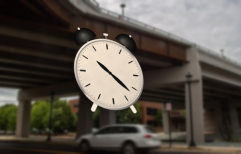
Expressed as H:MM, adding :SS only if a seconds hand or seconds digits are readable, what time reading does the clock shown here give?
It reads 10:22
